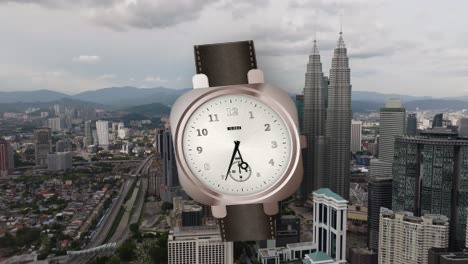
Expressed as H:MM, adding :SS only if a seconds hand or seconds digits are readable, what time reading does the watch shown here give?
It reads 5:34
